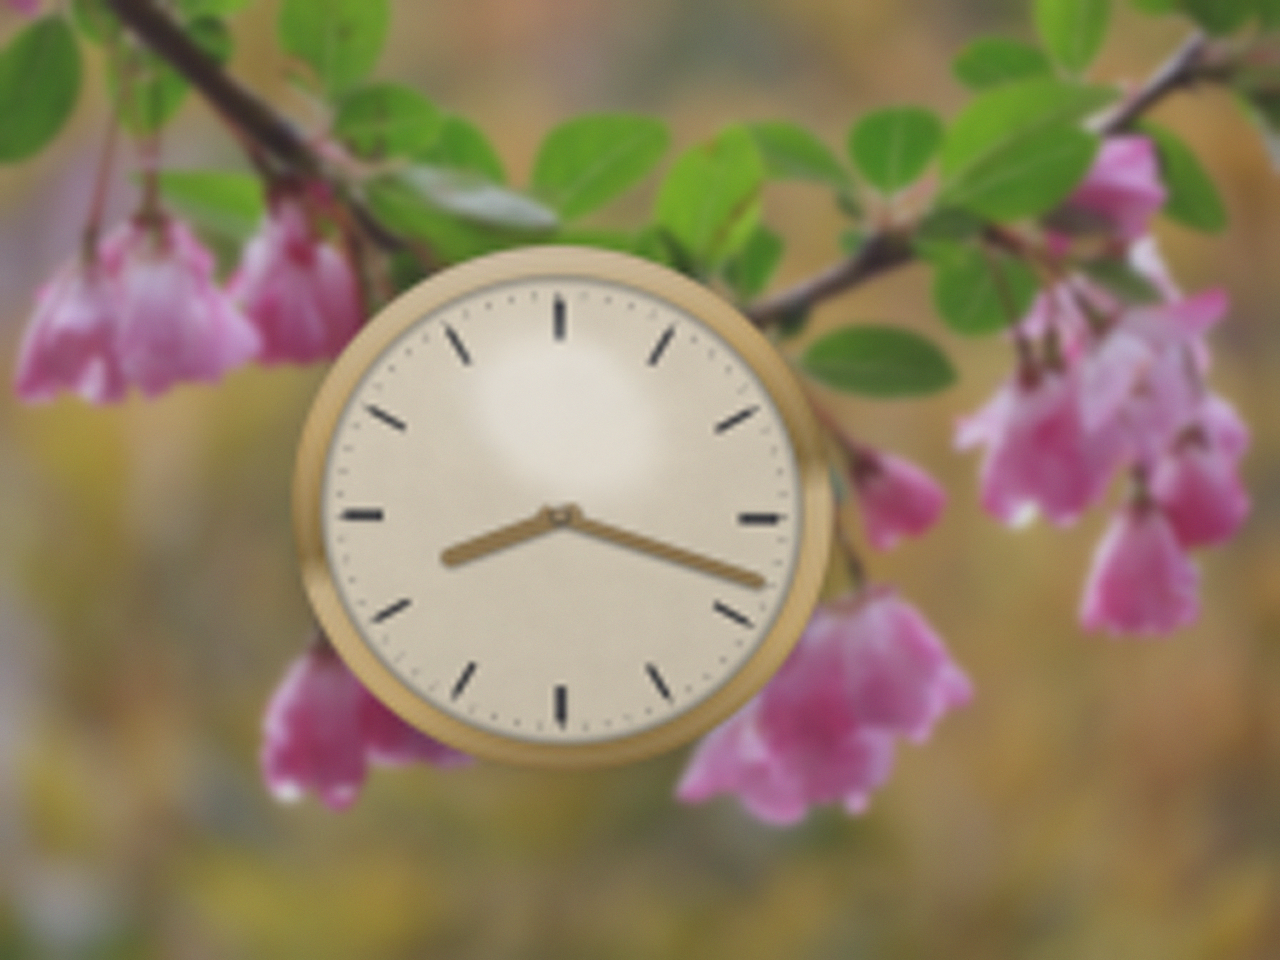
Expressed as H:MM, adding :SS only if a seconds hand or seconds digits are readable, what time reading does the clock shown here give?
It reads 8:18
